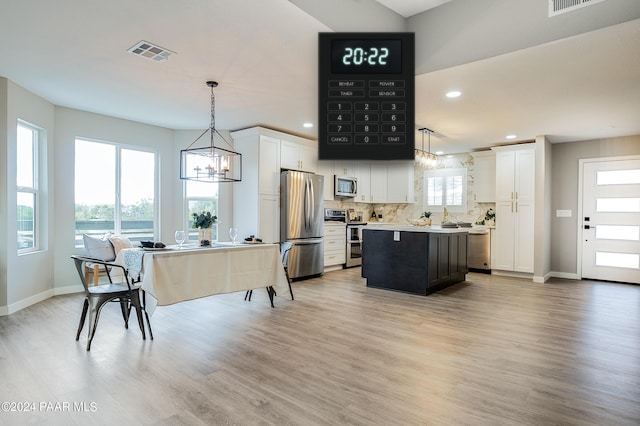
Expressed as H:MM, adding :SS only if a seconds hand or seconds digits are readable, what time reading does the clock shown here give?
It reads 20:22
